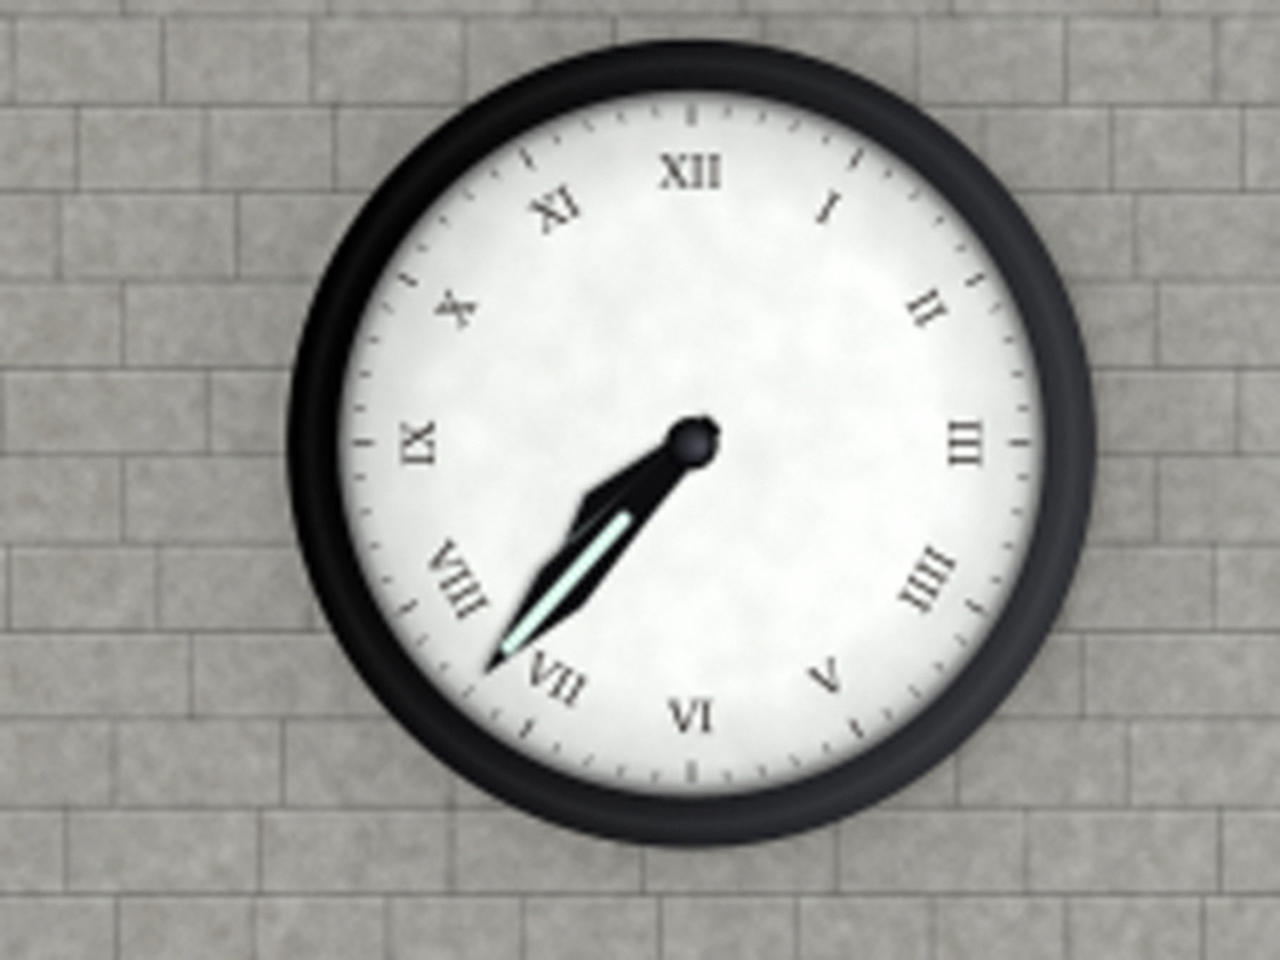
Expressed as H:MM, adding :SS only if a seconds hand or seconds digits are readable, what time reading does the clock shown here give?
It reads 7:37
